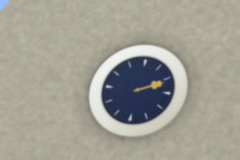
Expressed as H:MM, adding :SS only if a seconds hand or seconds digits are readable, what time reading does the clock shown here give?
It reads 2:11
